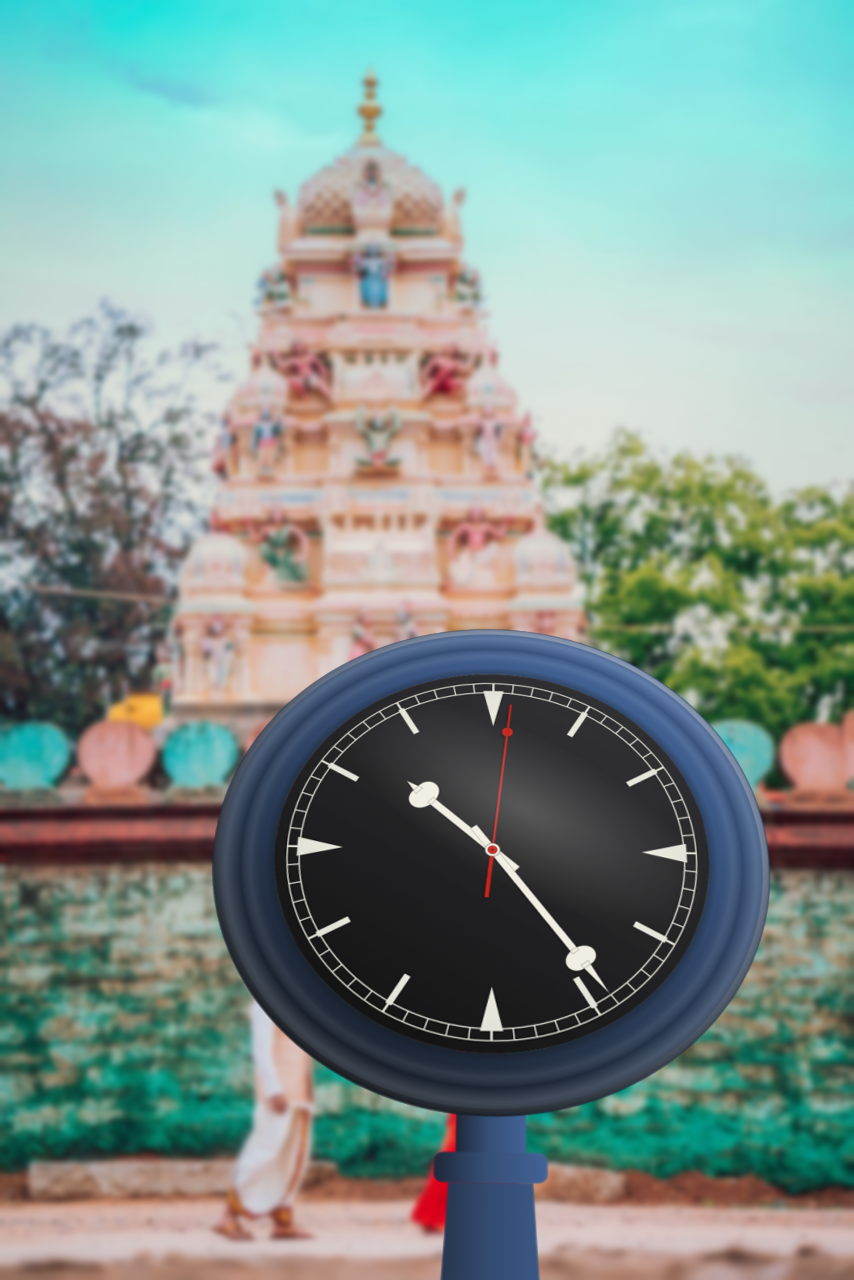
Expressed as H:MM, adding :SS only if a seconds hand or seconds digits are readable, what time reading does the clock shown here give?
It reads 10:24:01
